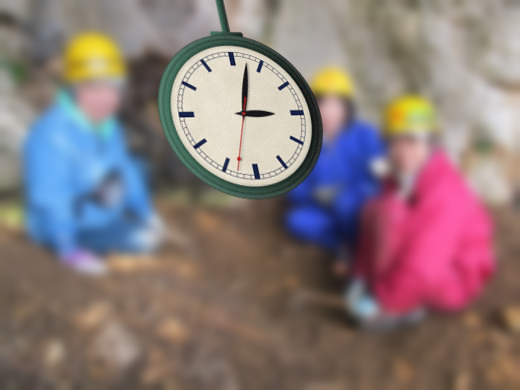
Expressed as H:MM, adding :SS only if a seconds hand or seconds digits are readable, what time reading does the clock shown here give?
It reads 3:02:33
